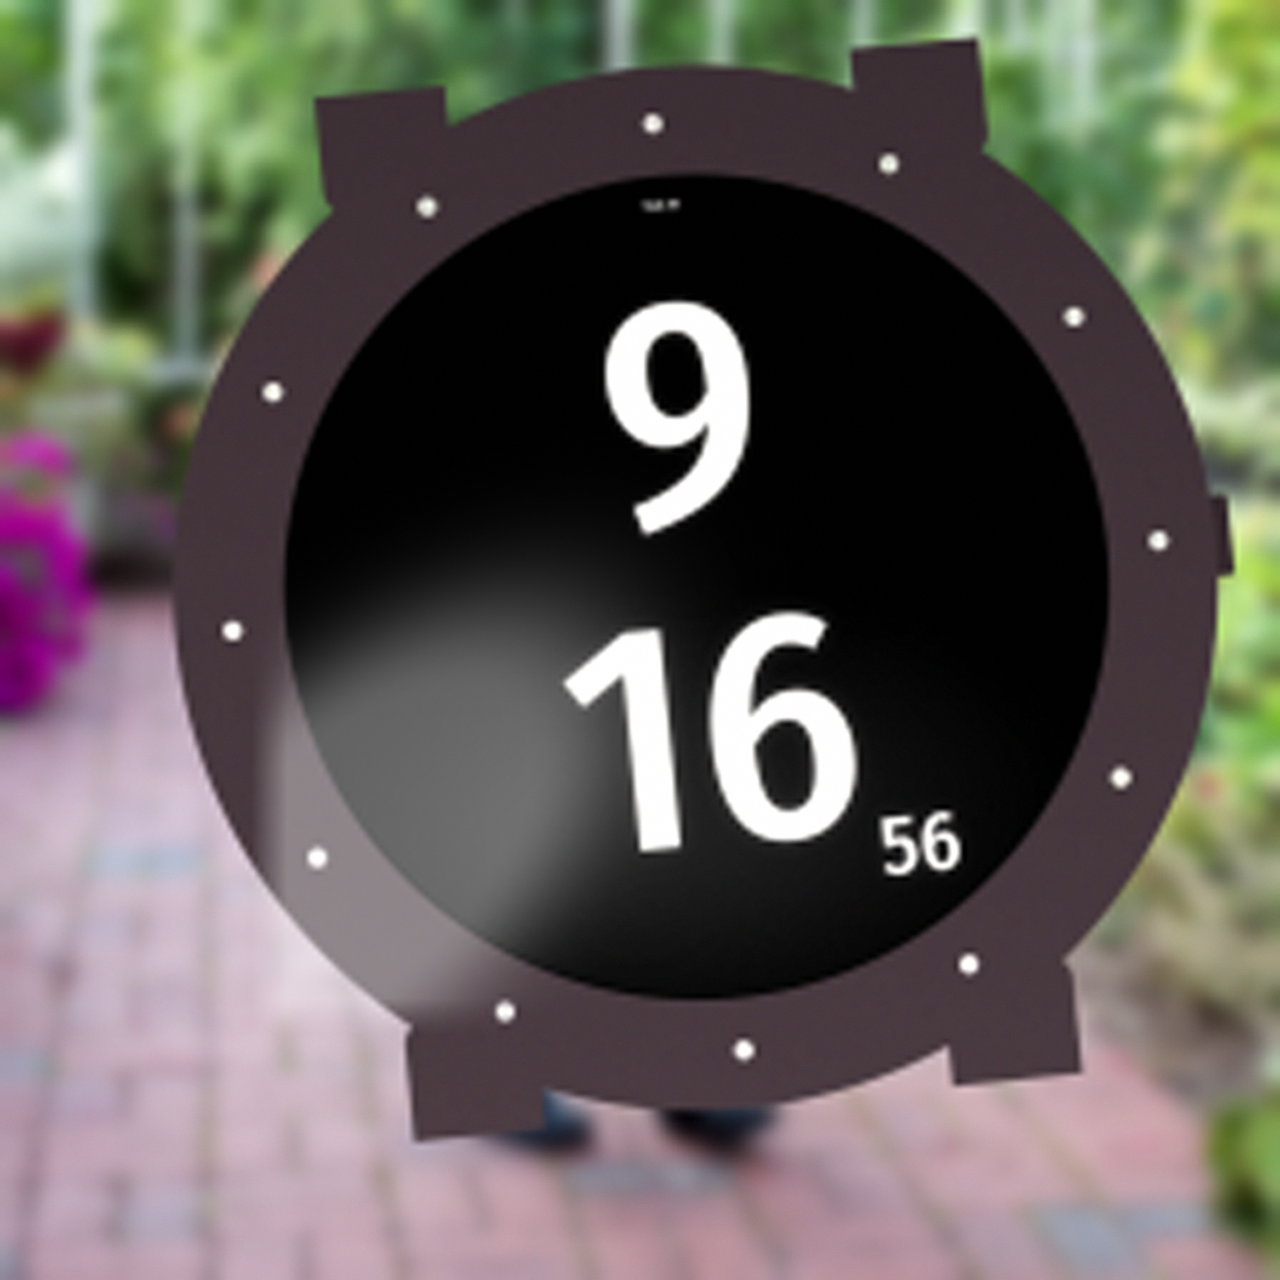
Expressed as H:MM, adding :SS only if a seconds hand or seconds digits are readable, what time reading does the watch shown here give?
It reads 9:16:56
